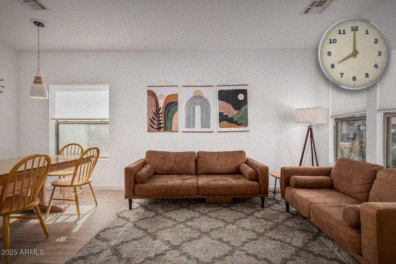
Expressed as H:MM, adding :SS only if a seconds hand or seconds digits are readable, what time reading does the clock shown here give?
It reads 8:00
